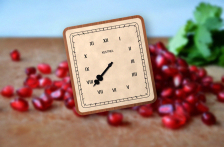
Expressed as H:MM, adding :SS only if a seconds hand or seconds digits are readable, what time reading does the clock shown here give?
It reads 7:38
